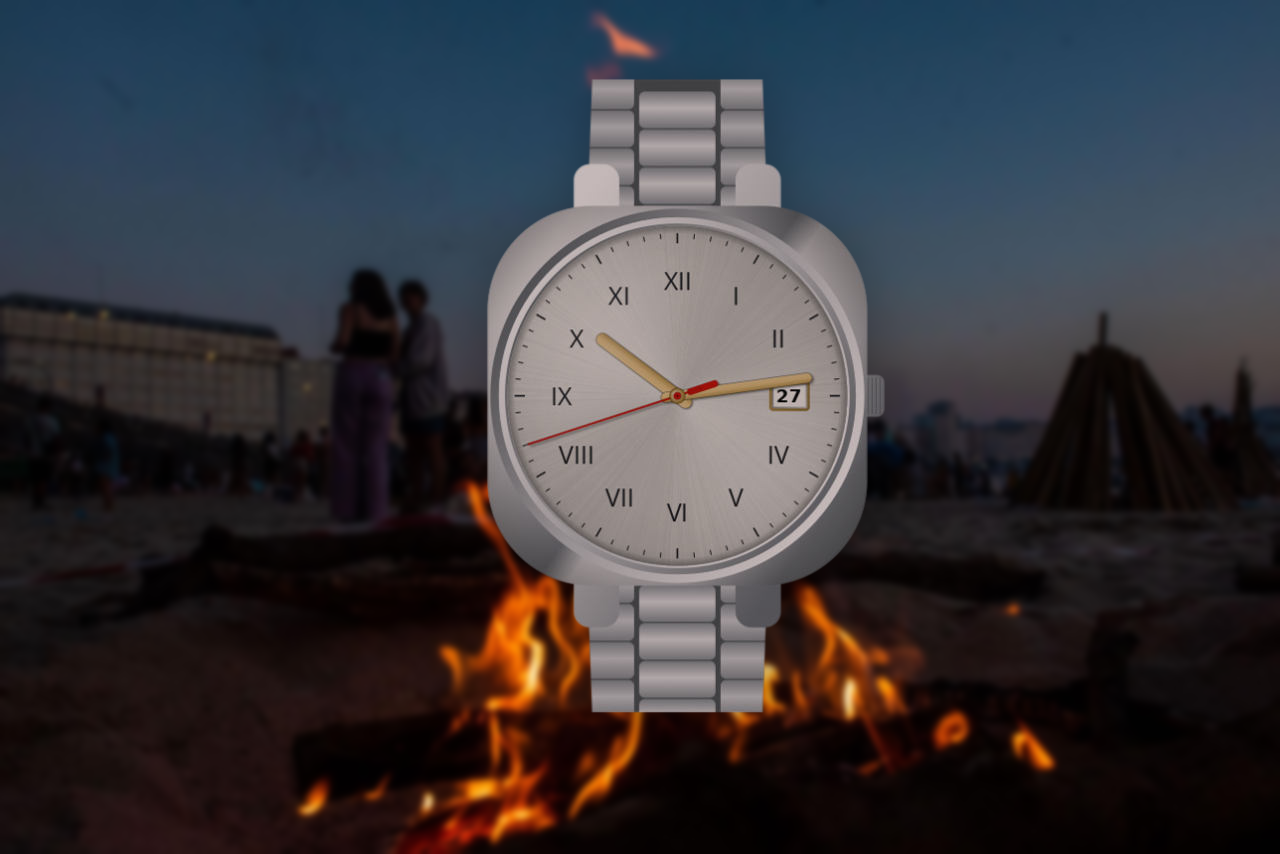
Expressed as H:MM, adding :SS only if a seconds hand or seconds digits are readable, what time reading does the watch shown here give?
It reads 10:13:42
